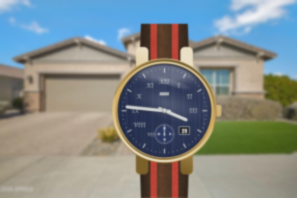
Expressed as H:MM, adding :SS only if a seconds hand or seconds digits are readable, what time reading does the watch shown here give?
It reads 3:46
